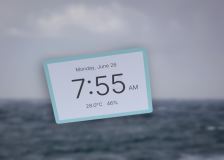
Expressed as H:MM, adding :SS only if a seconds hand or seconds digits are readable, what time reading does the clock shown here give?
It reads 7:55
